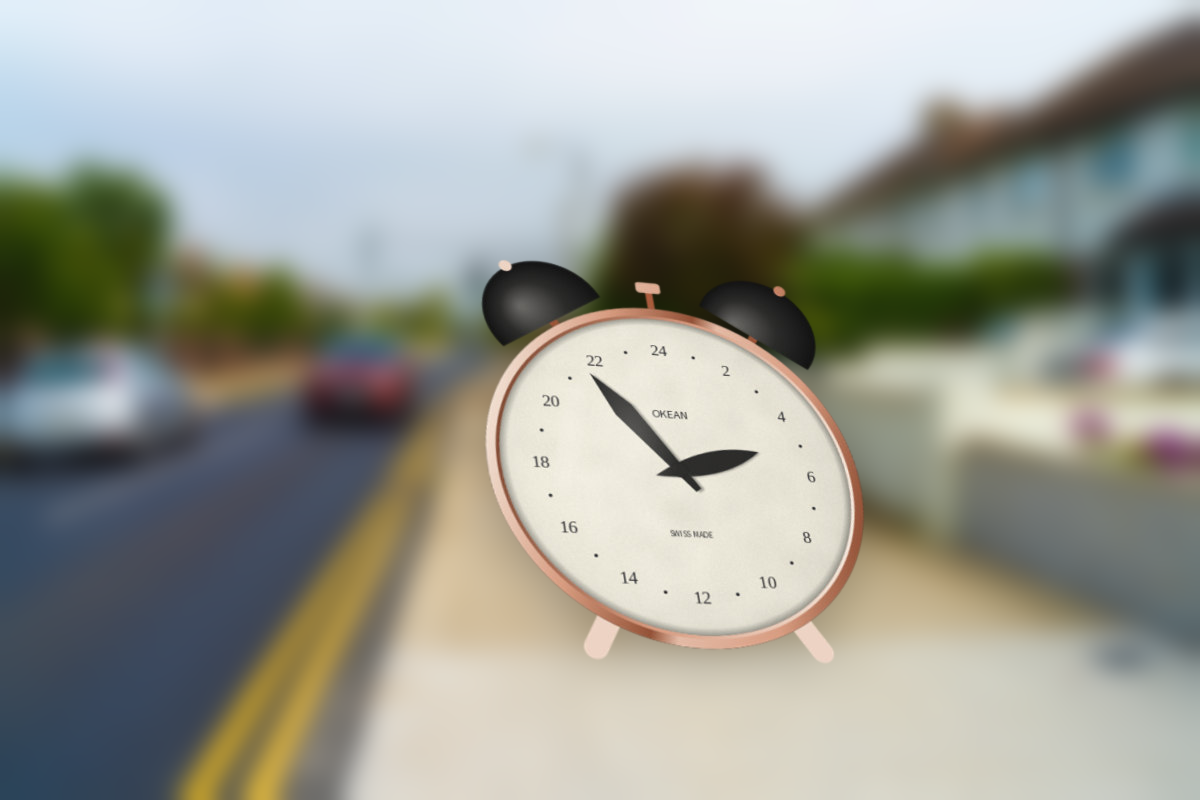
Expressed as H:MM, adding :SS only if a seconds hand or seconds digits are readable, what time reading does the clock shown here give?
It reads 4:54
